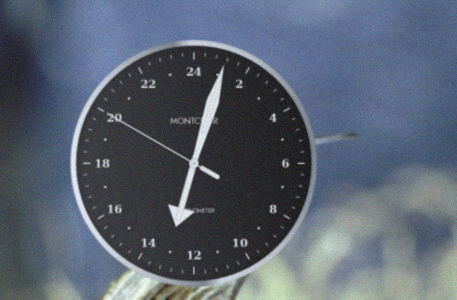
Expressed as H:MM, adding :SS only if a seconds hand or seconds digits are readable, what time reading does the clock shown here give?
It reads 13:02:50
